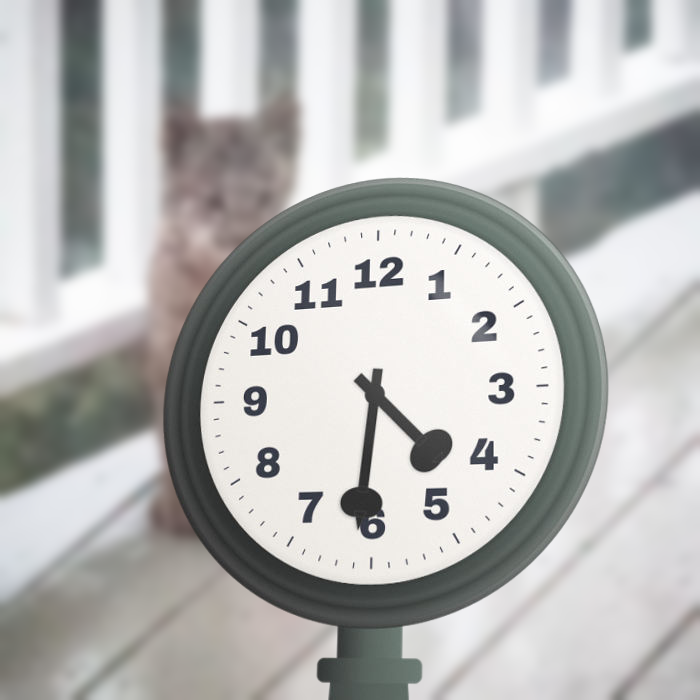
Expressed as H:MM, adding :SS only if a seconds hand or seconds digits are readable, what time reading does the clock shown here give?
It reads 4:31
